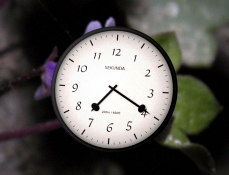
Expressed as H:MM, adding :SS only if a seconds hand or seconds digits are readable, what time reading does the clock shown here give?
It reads 7:20
